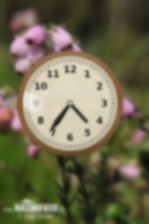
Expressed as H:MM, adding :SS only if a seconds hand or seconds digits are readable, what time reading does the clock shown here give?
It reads 4:36
